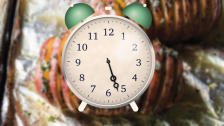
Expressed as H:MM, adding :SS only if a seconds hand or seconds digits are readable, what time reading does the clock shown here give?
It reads 5:27
